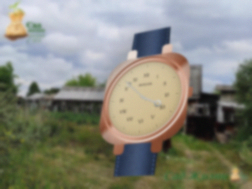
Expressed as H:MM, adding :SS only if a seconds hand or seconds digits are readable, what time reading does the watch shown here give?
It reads 3:52
